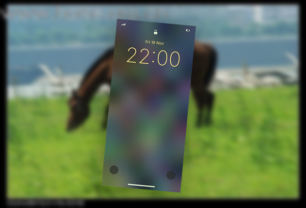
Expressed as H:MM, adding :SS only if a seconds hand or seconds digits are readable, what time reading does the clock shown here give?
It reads 22:00
